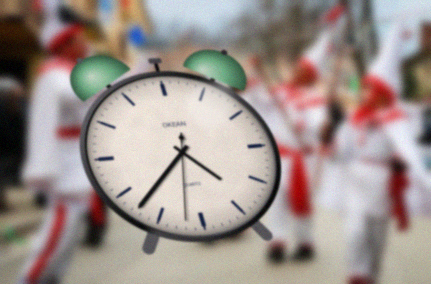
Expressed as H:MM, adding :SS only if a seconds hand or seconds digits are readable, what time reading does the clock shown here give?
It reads 4:37:32
